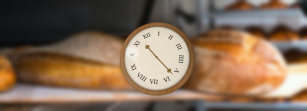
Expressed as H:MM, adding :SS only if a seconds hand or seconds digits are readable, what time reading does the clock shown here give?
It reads 11:27
